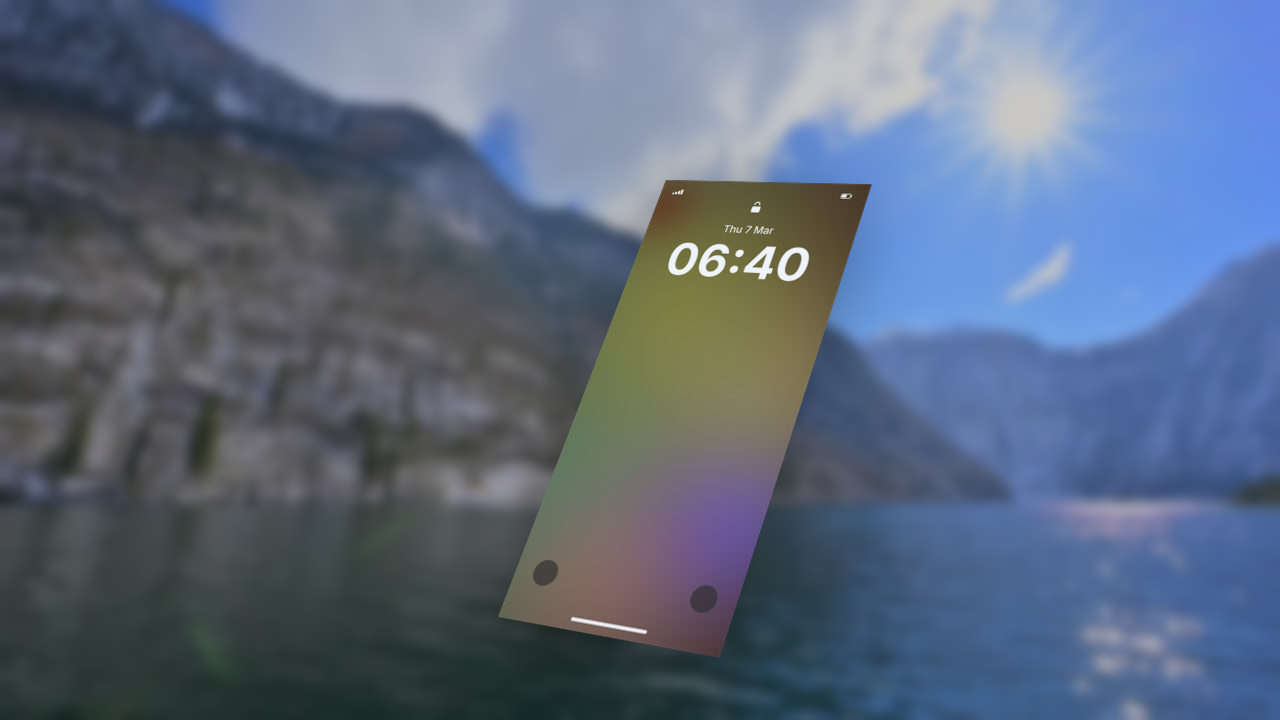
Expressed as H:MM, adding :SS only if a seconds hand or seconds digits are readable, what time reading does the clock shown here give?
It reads 6:40
